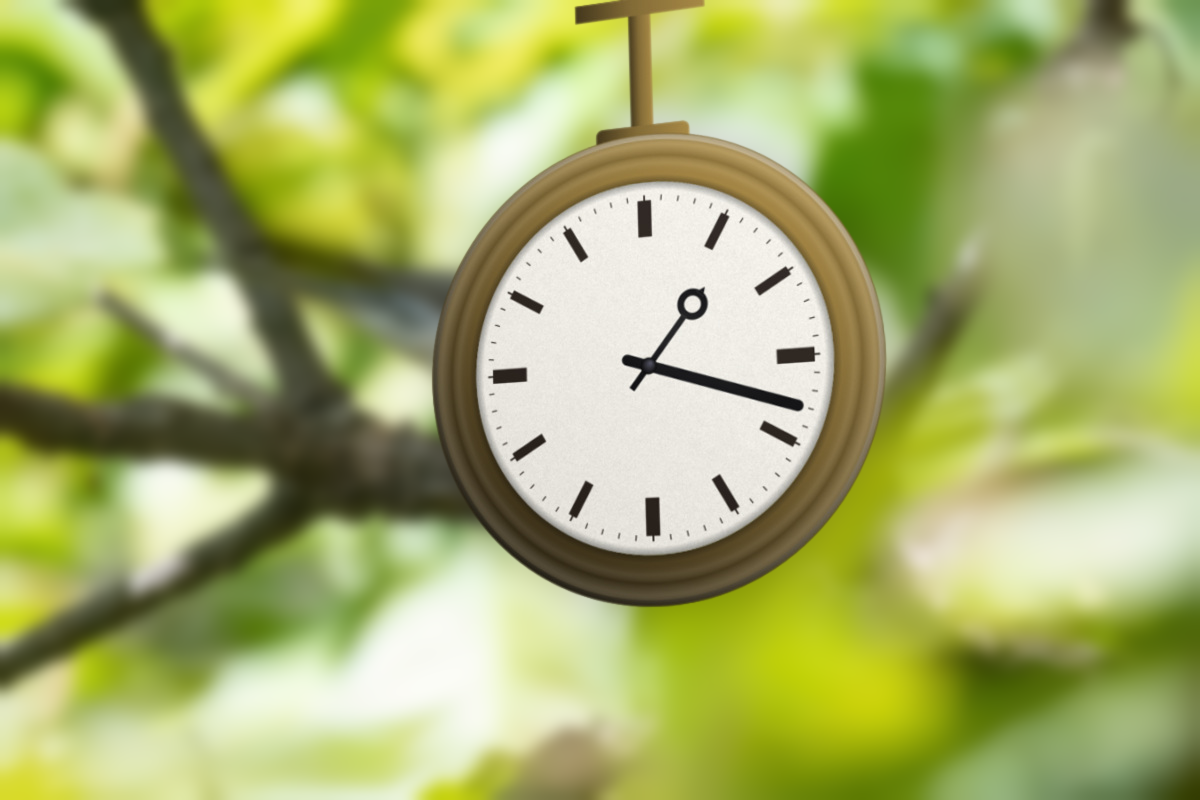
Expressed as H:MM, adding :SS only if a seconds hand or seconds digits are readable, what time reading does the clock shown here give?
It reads 1:18
